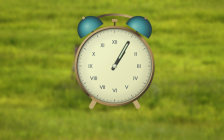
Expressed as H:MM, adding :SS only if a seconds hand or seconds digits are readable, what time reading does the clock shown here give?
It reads 1:05
